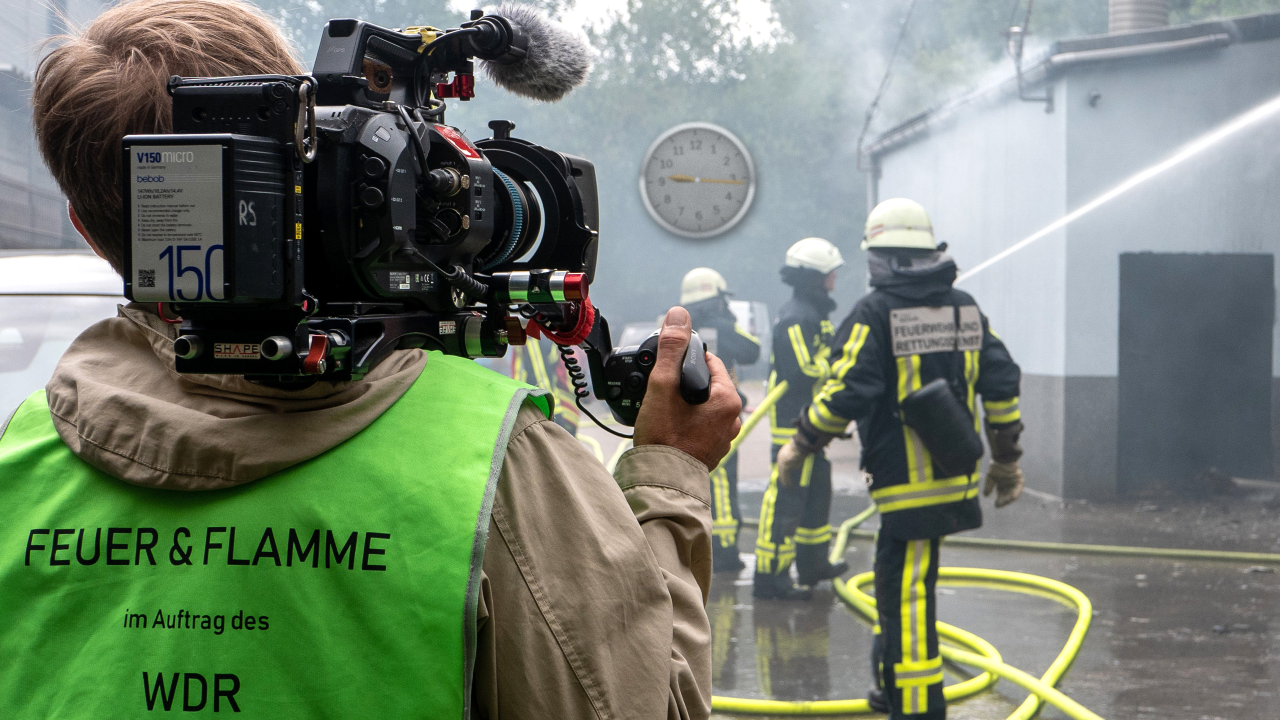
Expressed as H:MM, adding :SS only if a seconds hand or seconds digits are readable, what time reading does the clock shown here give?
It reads 9:16
